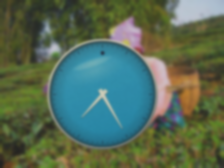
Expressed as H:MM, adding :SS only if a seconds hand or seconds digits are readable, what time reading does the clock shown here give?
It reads 7:25
